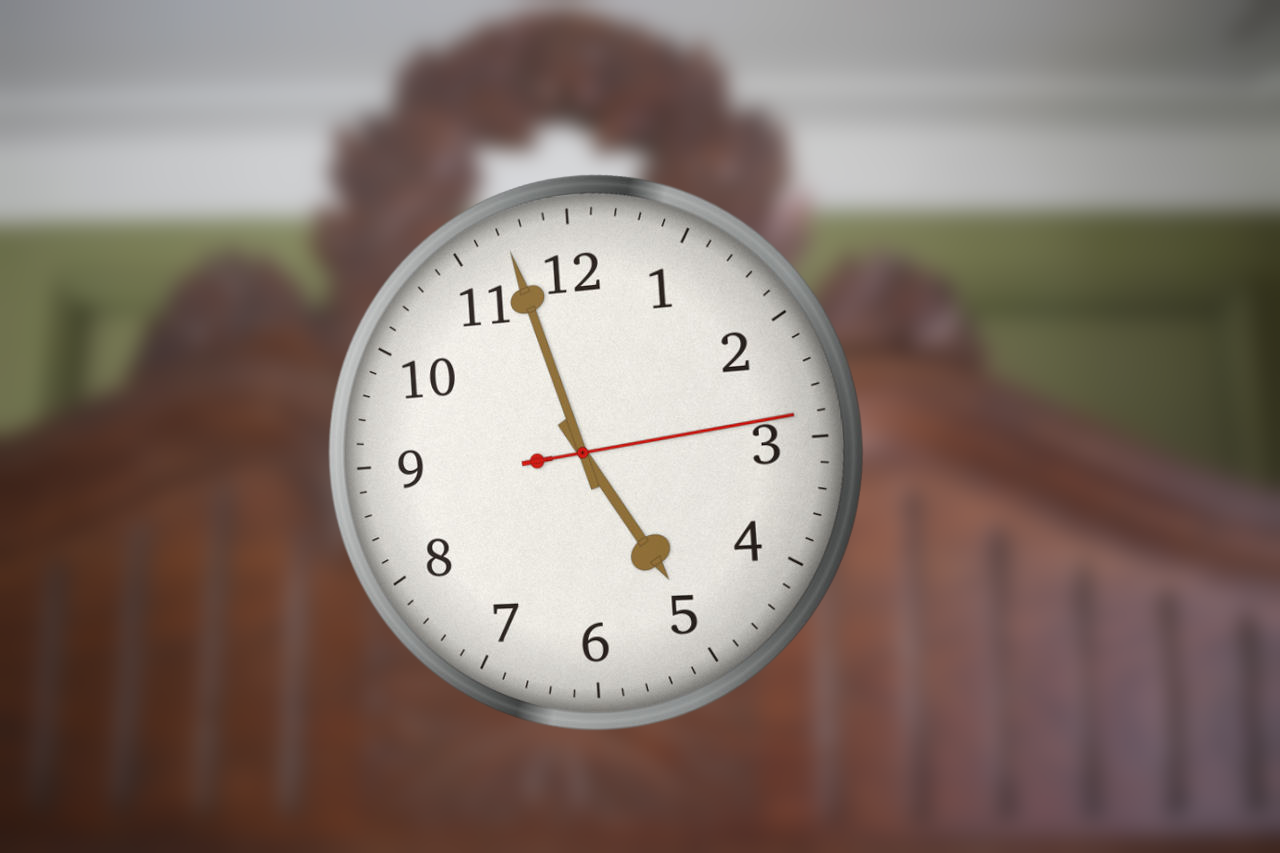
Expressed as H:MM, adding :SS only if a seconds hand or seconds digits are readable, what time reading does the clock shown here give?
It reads 4:57:14
